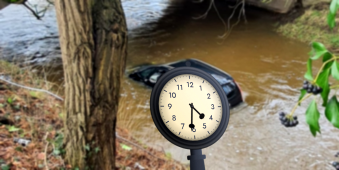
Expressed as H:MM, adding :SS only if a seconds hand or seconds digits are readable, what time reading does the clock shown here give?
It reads 4:31
